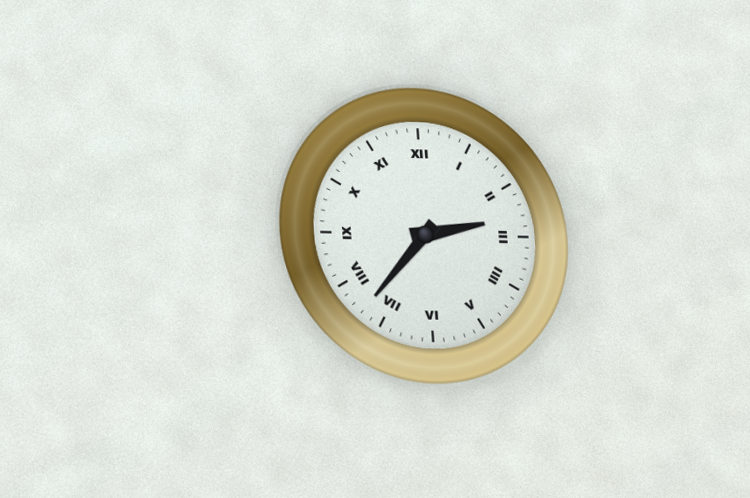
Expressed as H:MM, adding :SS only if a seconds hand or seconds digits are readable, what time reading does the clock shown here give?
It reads 2:37
